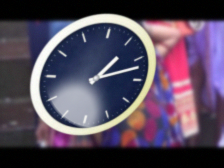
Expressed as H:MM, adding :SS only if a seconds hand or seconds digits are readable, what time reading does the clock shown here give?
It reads 1:12
